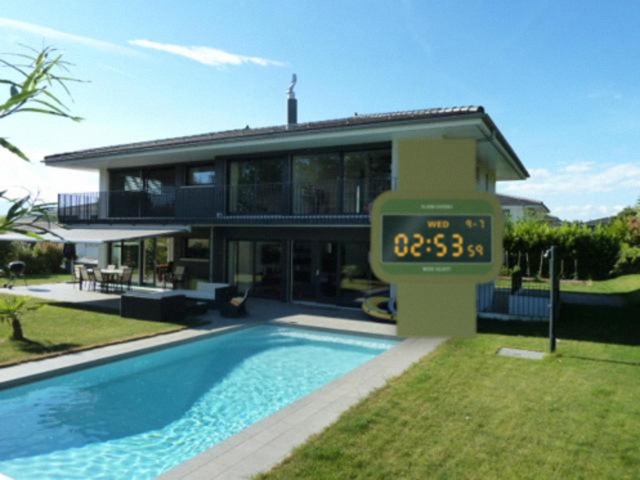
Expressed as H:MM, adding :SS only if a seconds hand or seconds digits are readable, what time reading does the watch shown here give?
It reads 2:53
